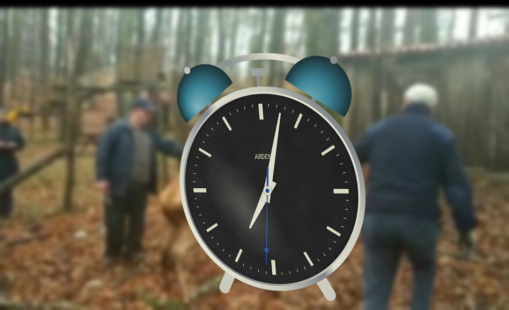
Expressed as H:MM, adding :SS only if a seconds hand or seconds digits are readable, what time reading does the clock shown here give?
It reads 7:02:31
